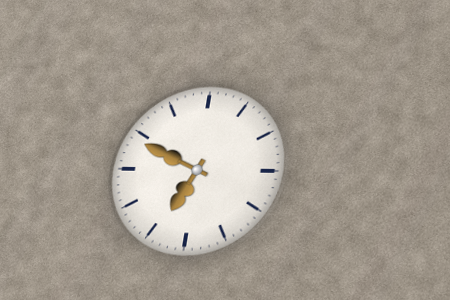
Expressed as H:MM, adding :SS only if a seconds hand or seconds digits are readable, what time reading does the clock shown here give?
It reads 6:49
